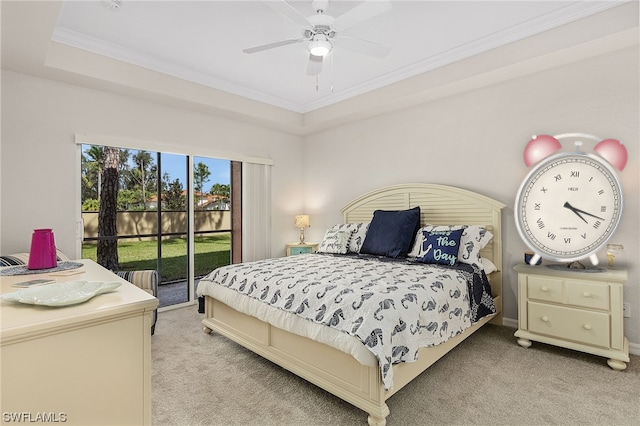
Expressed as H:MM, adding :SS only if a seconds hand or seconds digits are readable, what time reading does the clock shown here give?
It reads 4:18
